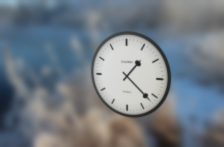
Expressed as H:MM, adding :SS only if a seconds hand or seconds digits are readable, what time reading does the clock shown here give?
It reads 1:22
